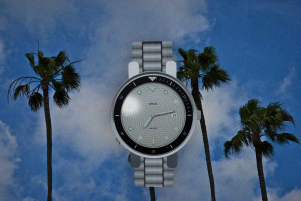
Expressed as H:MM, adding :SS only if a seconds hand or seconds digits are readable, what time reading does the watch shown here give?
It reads 7:13
